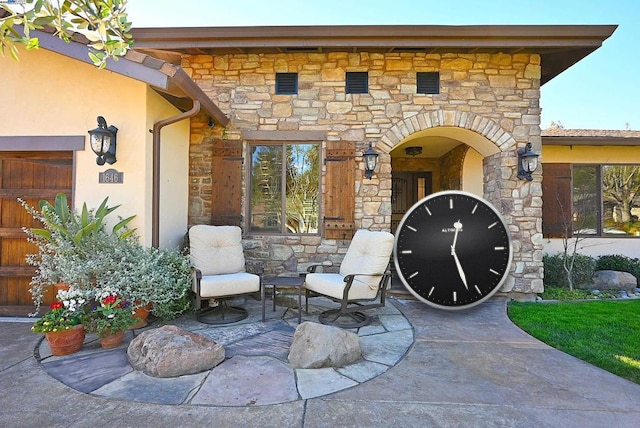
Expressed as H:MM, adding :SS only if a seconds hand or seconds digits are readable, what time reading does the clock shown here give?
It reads 12:27
